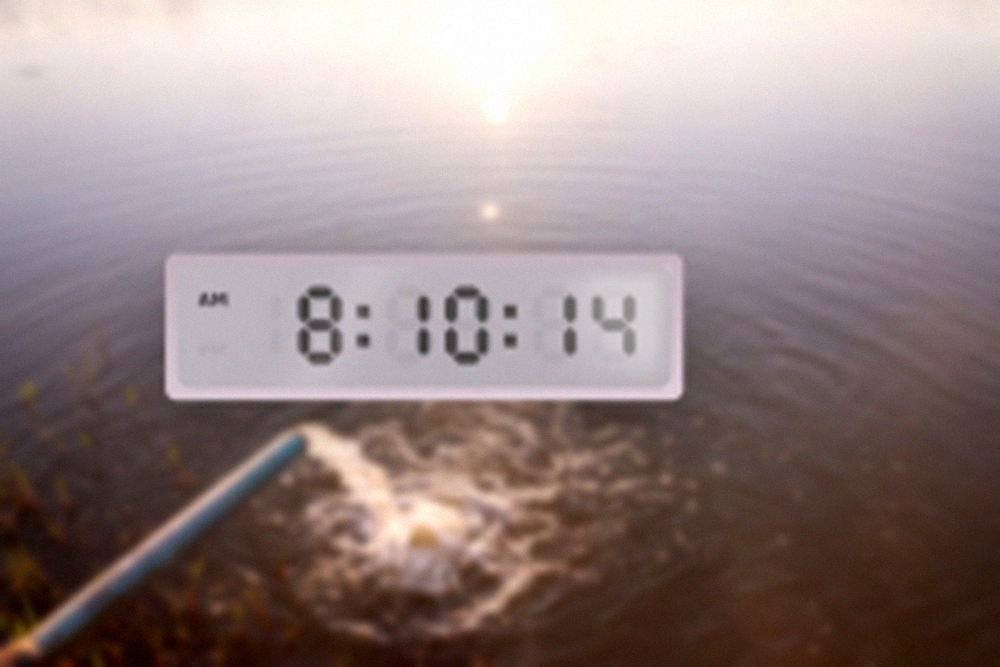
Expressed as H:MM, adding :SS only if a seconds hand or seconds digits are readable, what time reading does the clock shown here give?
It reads 8:10:14
